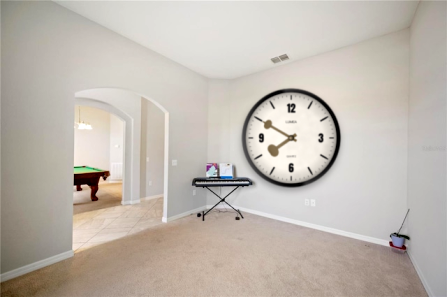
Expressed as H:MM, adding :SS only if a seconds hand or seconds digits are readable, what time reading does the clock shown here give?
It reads 7:50
